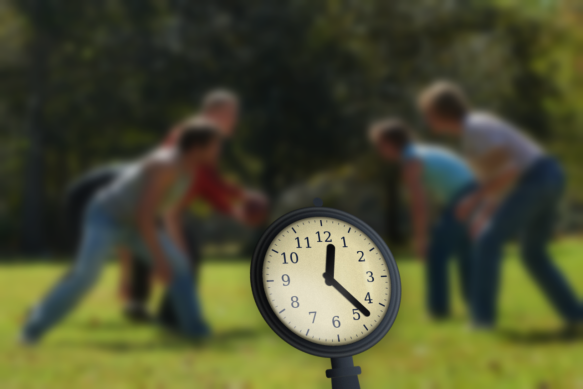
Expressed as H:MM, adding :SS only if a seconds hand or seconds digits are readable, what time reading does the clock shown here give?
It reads 12:23
